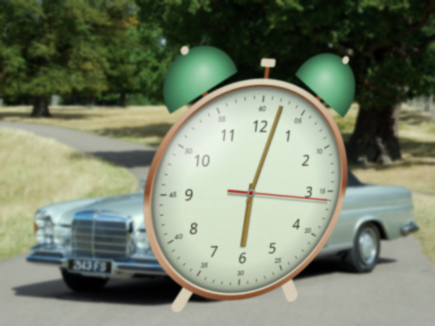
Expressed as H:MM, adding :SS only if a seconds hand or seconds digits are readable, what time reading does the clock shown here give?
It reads 6:02:16
